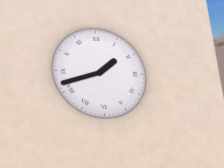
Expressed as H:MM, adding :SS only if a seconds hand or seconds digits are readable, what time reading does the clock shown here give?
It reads 1:42
